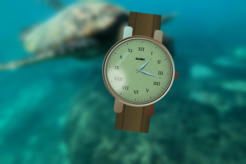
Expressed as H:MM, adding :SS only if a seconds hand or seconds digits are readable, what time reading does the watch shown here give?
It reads 1:17
